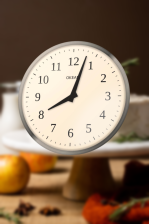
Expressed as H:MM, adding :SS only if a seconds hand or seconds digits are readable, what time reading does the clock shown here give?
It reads 8:03
